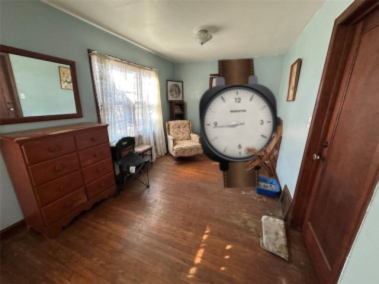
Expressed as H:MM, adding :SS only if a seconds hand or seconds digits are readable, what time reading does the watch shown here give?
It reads 8:44
